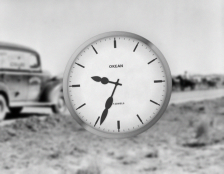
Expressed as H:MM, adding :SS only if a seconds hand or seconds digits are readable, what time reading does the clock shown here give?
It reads 9:34
